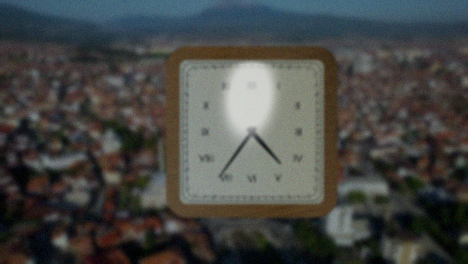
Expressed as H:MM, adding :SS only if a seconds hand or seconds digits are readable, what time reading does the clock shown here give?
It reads 4:36
